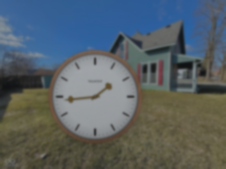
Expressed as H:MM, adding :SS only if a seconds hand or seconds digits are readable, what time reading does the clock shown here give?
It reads 1:44
